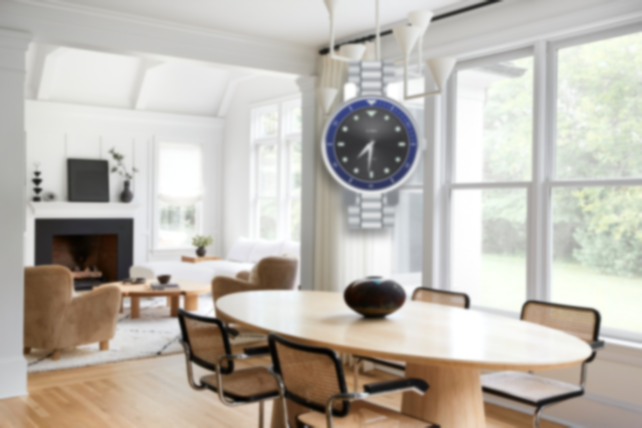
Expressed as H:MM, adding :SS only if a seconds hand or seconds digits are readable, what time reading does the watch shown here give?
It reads 7:31
